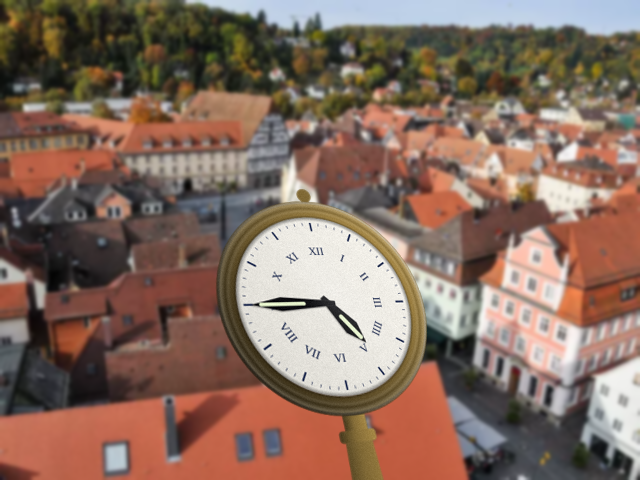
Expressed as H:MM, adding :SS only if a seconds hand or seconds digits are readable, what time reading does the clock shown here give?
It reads 4:45
